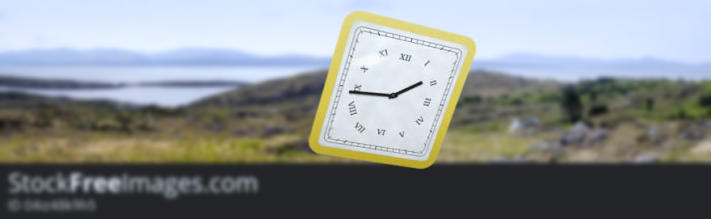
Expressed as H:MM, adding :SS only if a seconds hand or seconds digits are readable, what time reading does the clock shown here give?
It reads 1:44
